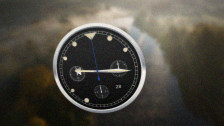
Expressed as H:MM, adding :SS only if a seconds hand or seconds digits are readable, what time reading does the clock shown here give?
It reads 9:16
